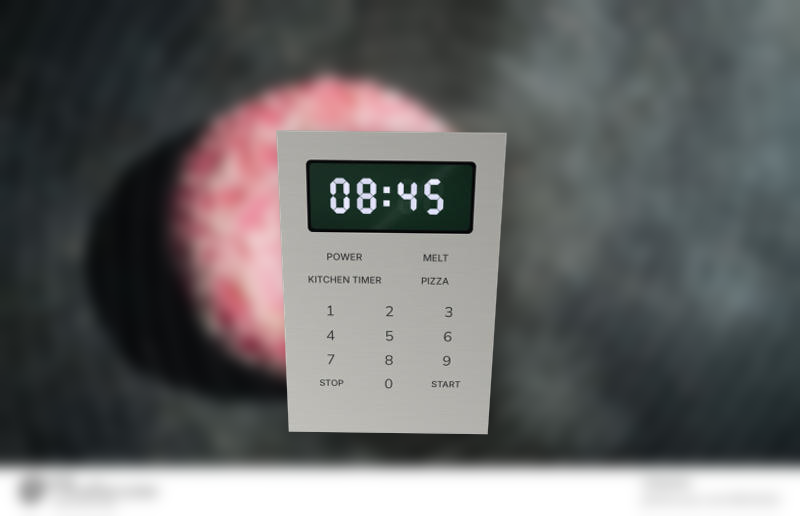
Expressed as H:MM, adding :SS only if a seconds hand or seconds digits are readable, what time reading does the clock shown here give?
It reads 8:45
